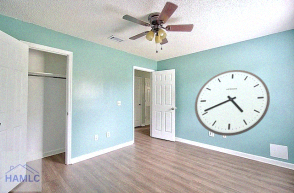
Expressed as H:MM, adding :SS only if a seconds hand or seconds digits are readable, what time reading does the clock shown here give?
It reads 4:41
